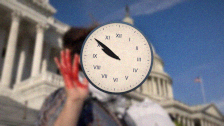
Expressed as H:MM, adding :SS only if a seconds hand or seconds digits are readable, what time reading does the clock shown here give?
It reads 9:51
